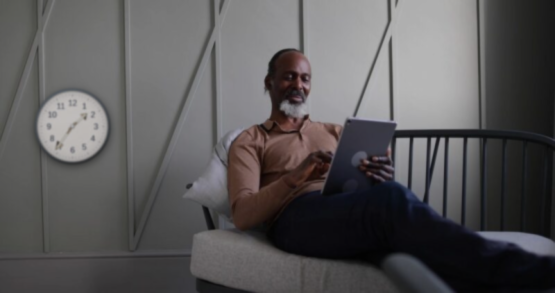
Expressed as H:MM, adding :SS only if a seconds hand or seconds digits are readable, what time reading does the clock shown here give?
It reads 1:36
